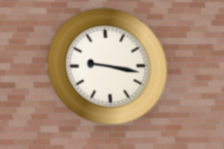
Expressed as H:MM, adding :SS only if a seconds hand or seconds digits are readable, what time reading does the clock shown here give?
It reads 9:17
